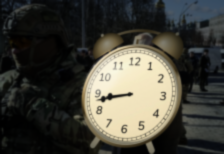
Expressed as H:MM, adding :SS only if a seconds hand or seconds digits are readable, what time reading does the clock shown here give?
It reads 8:43
